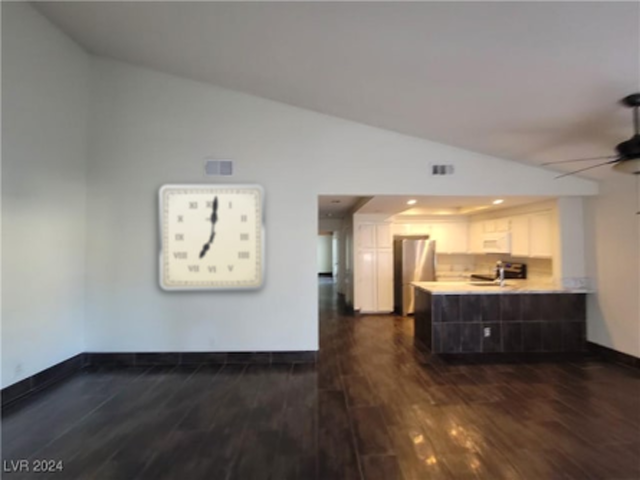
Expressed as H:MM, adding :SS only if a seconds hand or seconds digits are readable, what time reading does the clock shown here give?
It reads 7:01
